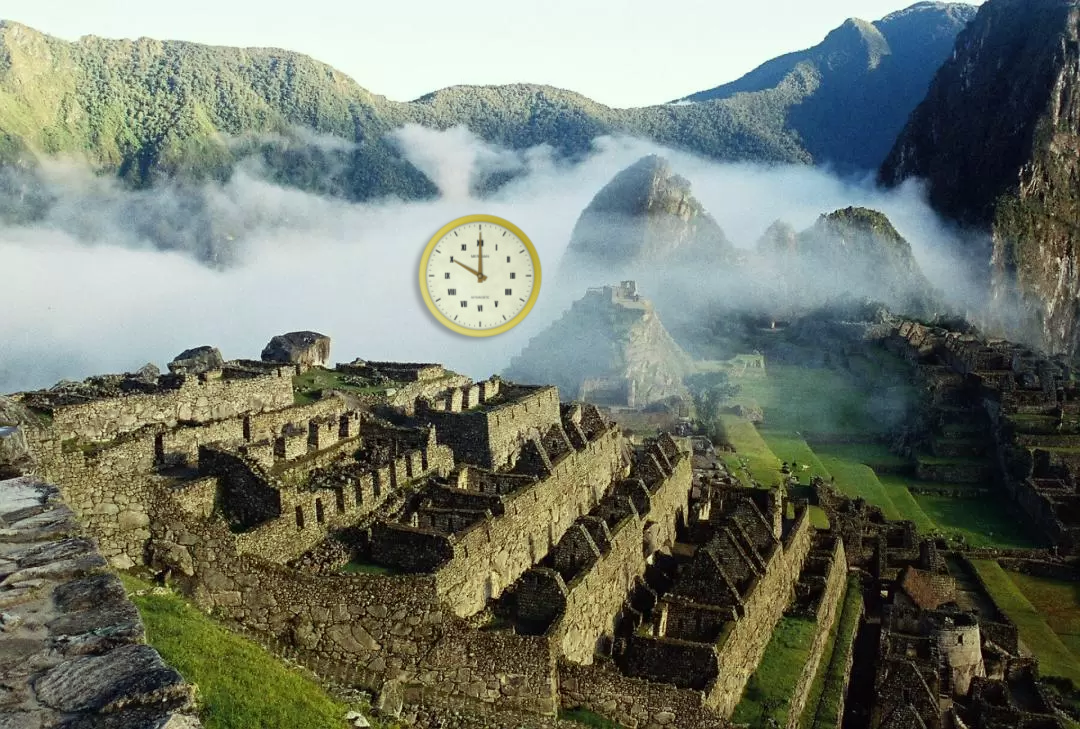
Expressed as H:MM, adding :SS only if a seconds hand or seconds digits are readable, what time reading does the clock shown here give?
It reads 10:00
